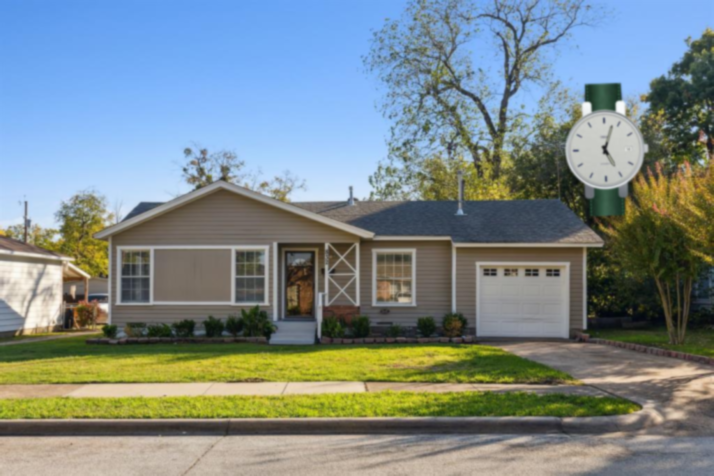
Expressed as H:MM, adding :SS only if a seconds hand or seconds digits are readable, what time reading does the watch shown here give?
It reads 5:03
